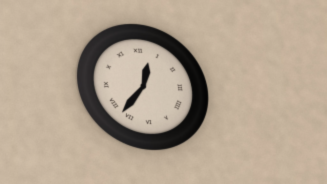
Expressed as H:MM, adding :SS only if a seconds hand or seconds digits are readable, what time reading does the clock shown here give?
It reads 12:37
